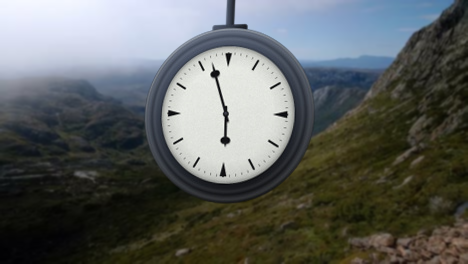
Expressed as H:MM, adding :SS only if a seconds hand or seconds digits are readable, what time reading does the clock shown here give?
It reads 5:57
